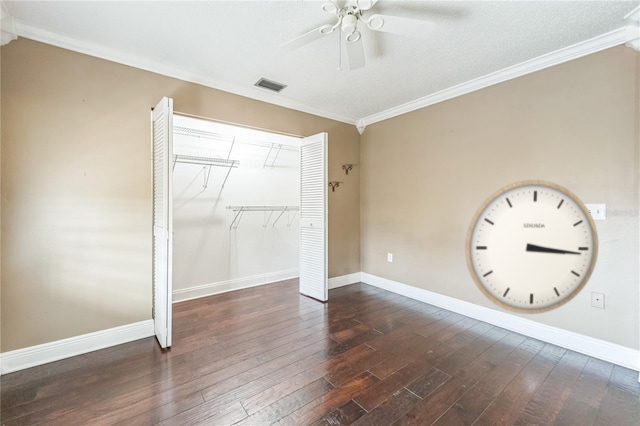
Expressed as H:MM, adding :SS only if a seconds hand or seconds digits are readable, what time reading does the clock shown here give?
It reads 3:16
